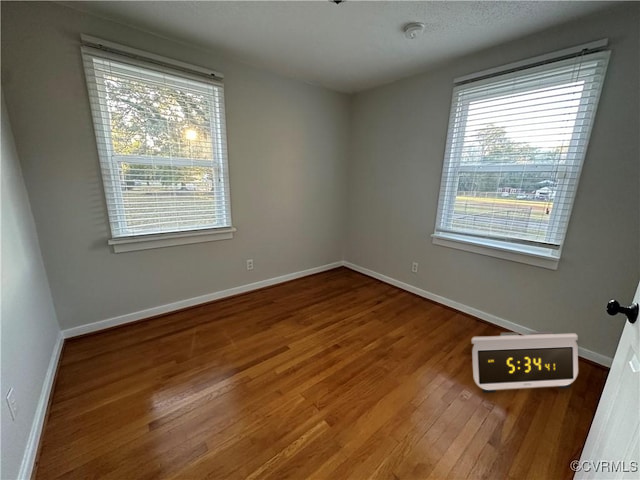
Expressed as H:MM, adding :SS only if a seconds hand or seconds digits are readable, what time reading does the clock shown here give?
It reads 5:34:41
